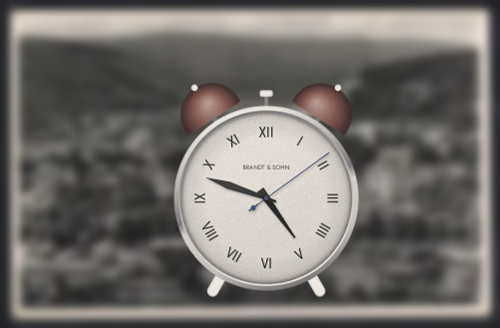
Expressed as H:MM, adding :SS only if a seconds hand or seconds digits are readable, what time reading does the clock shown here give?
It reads 4:48:09
